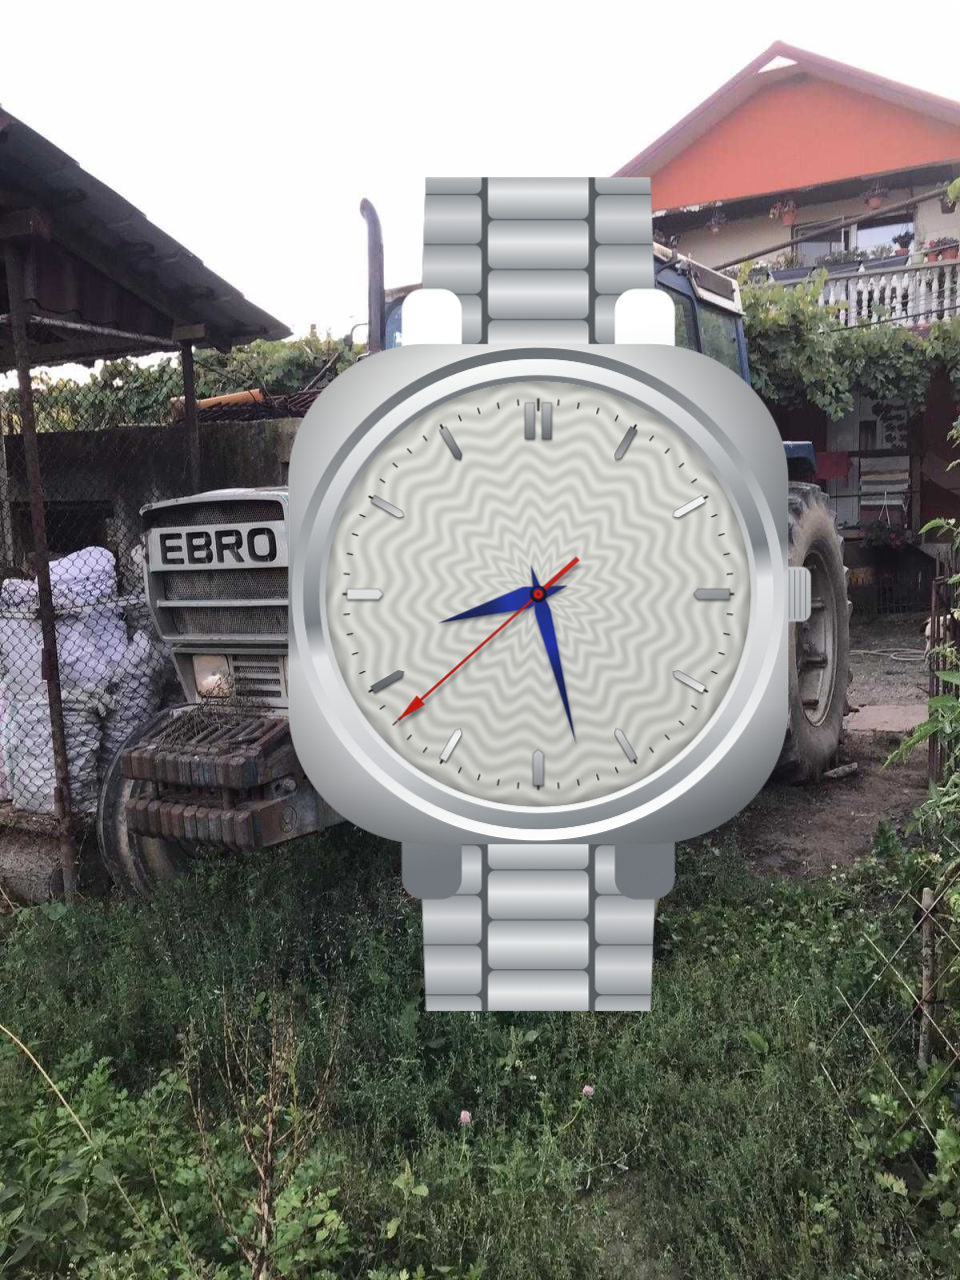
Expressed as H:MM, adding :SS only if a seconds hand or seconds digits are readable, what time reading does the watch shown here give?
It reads 8:27:38
